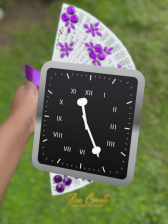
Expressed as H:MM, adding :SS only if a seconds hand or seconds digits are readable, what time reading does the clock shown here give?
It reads 11:25
